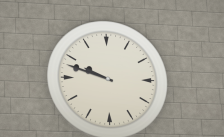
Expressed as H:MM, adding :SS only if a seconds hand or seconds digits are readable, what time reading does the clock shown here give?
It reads 9:48
